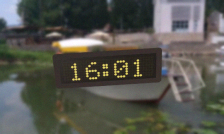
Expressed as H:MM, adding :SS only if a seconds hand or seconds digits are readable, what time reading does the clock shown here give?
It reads 16:01
